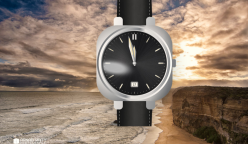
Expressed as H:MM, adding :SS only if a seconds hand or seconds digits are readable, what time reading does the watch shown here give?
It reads 11:58
